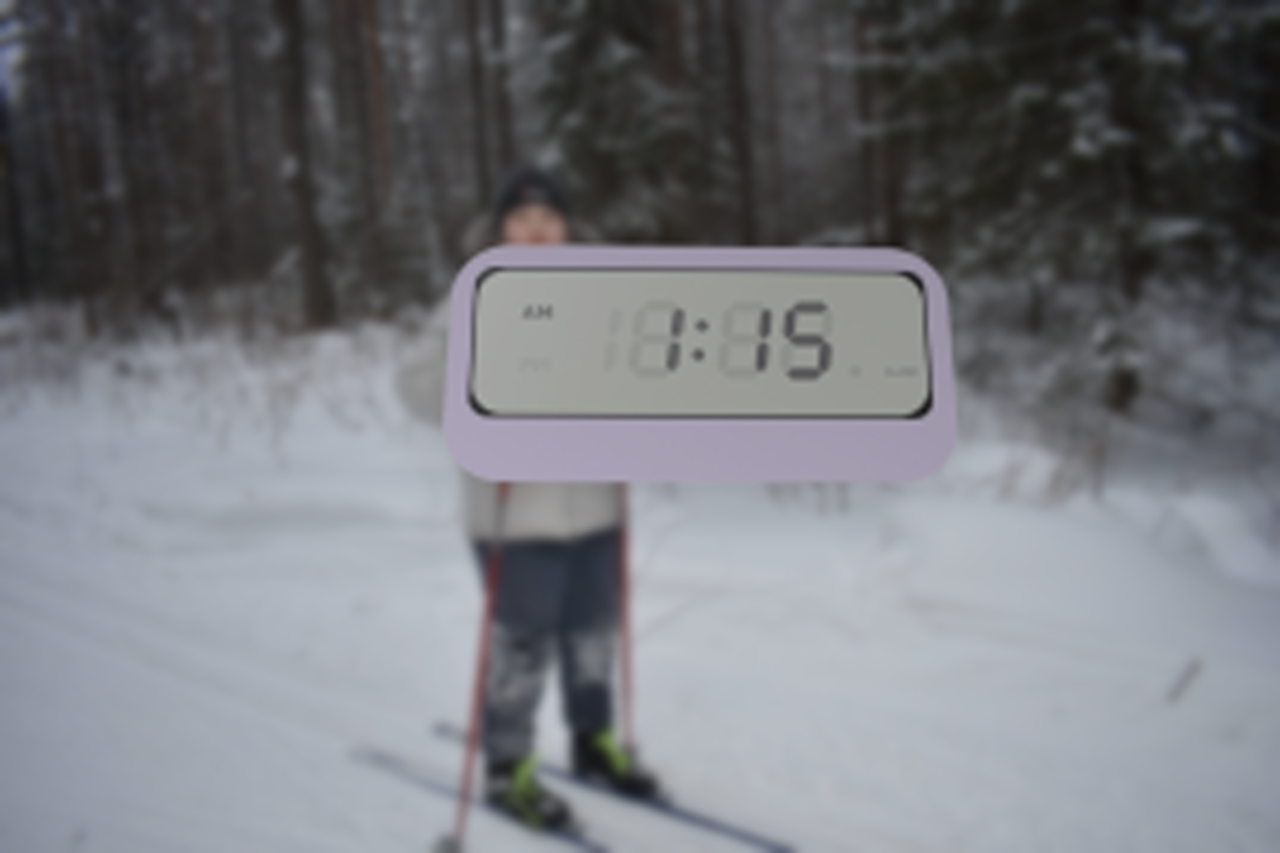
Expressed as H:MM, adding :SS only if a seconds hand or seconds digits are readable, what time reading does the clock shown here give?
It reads 1:15
